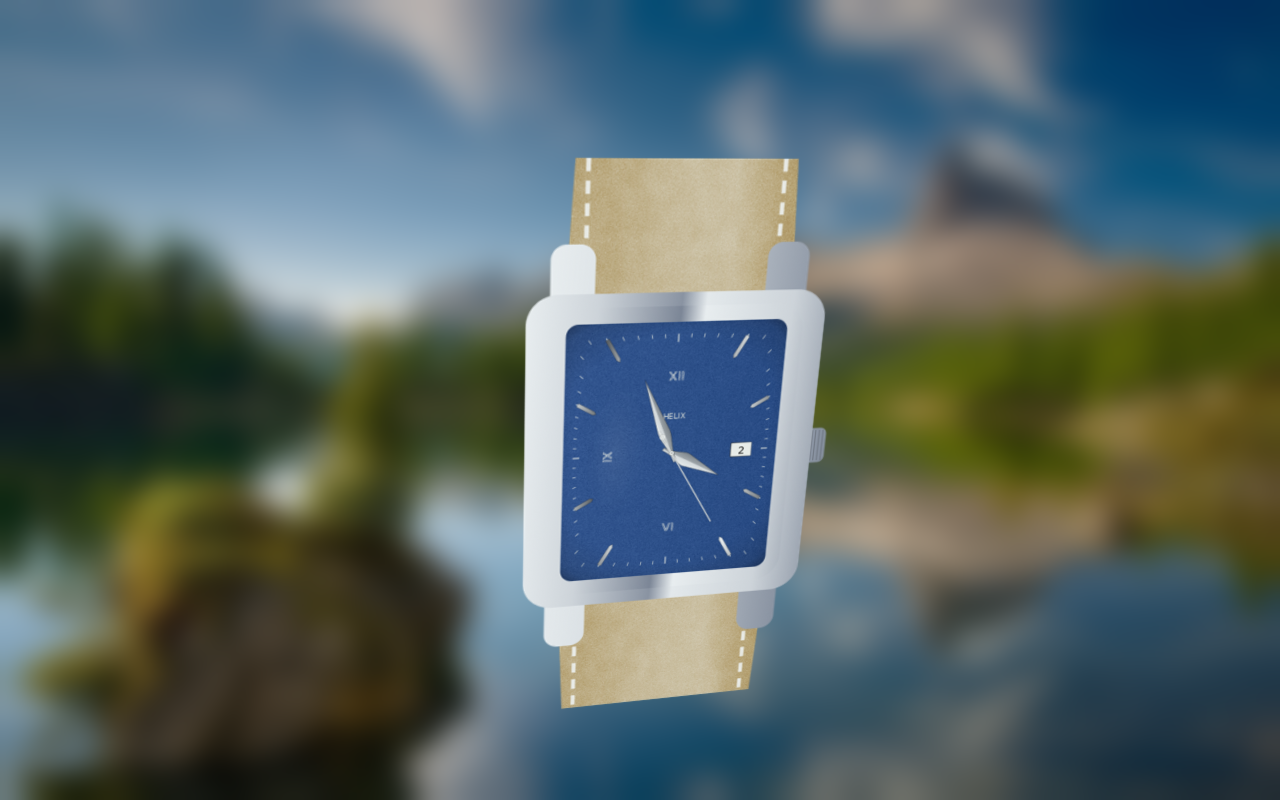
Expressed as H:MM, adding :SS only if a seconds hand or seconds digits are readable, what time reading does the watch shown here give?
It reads 3:56:25
